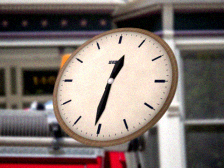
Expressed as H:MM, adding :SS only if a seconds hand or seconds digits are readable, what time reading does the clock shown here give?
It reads 12:31
